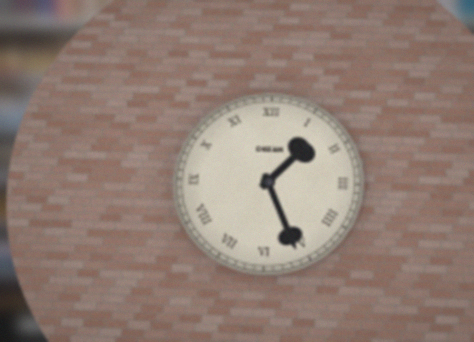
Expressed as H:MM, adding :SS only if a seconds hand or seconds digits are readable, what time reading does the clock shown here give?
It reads 1:26
